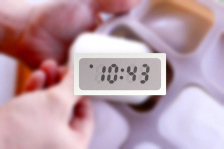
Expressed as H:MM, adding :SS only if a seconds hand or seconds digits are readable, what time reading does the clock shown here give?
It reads 10:43
